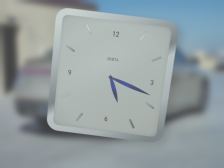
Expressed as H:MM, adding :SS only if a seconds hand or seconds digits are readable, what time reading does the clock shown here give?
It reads 5:18
